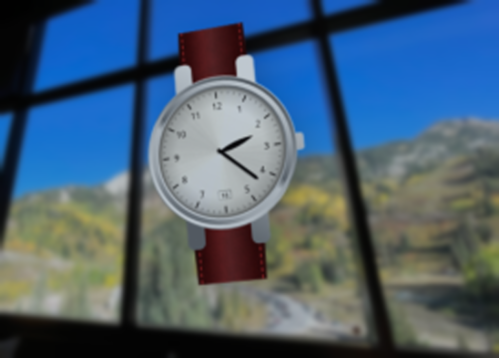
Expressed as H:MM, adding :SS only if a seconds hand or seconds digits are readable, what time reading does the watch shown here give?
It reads 2:22
